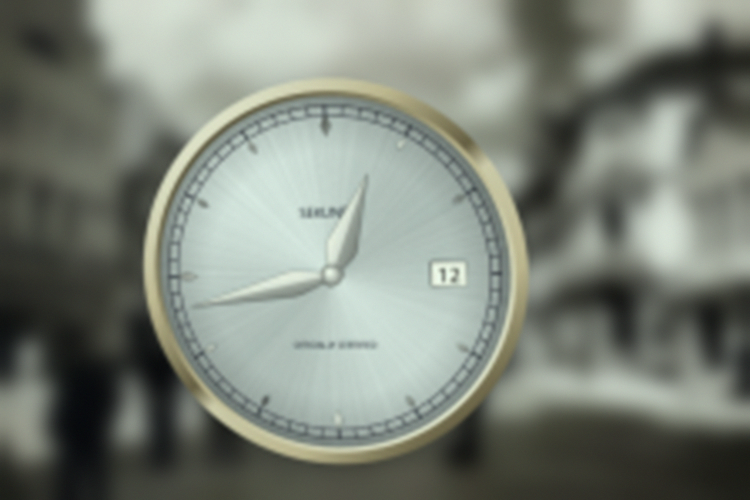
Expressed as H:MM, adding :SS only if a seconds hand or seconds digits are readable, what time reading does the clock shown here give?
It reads 12:43
